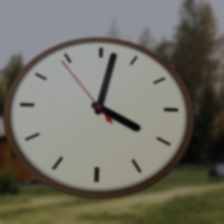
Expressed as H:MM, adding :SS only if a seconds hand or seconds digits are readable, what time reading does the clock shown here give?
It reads 4:01:54
